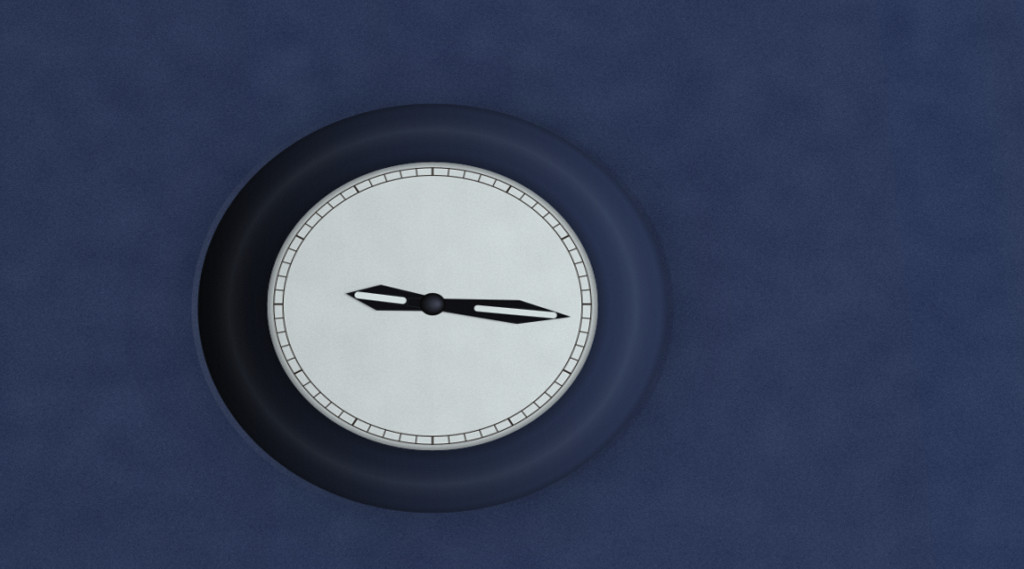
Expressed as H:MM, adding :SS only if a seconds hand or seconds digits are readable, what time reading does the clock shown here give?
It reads 9:16
